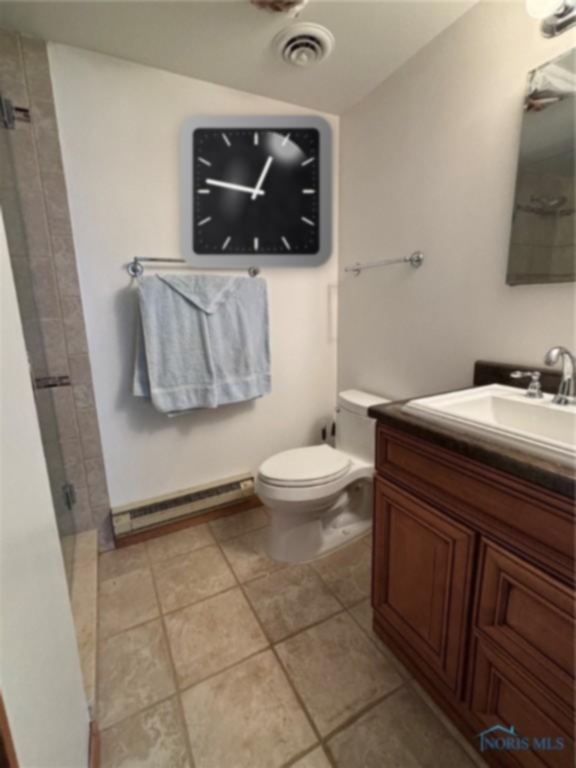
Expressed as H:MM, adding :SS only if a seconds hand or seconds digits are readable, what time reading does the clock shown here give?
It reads 12:47
